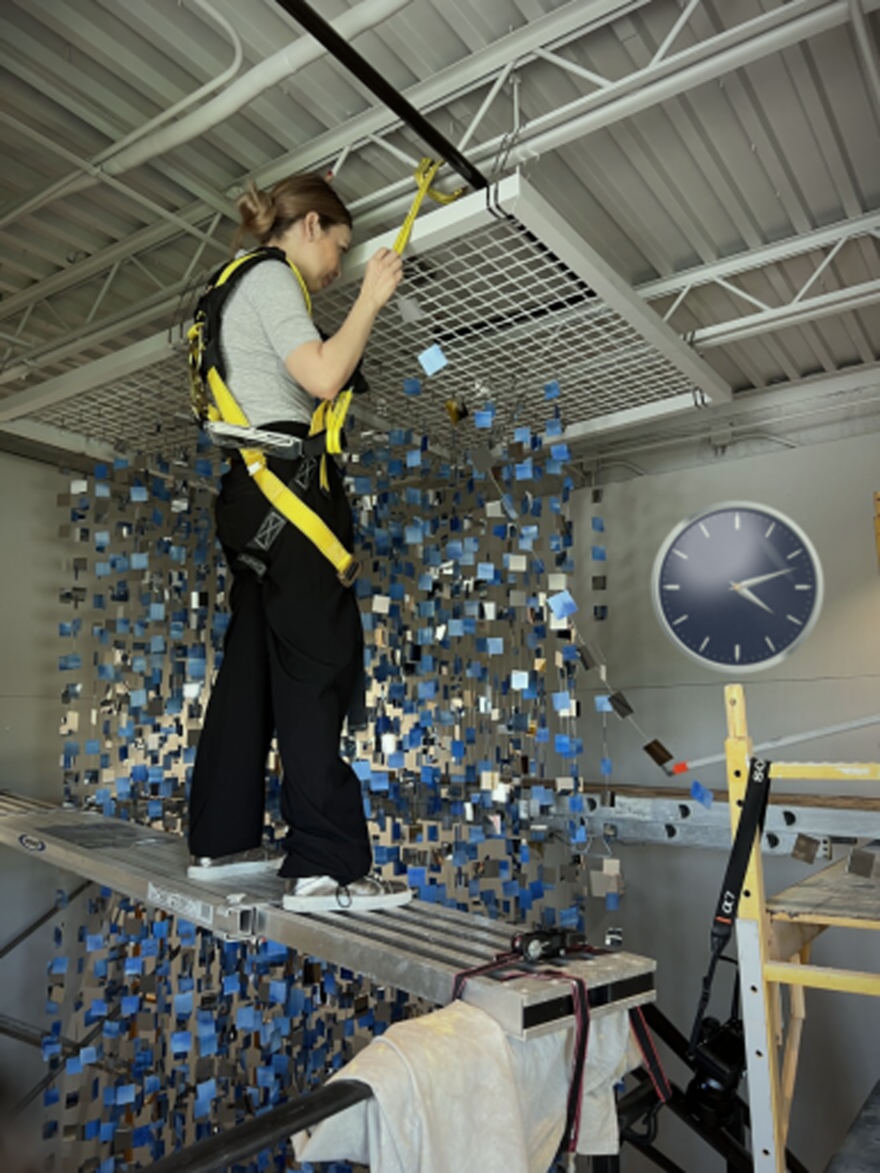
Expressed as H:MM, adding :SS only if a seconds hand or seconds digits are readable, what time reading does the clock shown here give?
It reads 4:12
